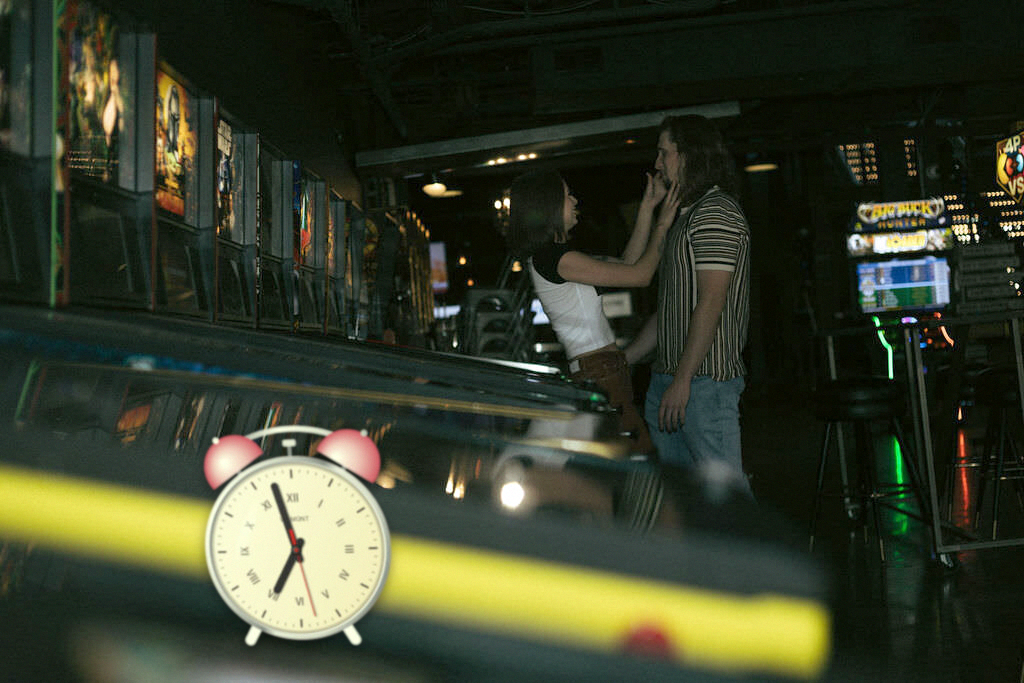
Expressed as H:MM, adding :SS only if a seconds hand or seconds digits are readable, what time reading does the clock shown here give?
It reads 6:57:28
